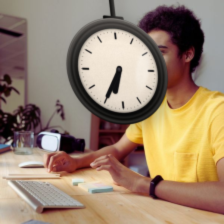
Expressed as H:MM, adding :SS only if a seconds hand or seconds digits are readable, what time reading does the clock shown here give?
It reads 6:35
